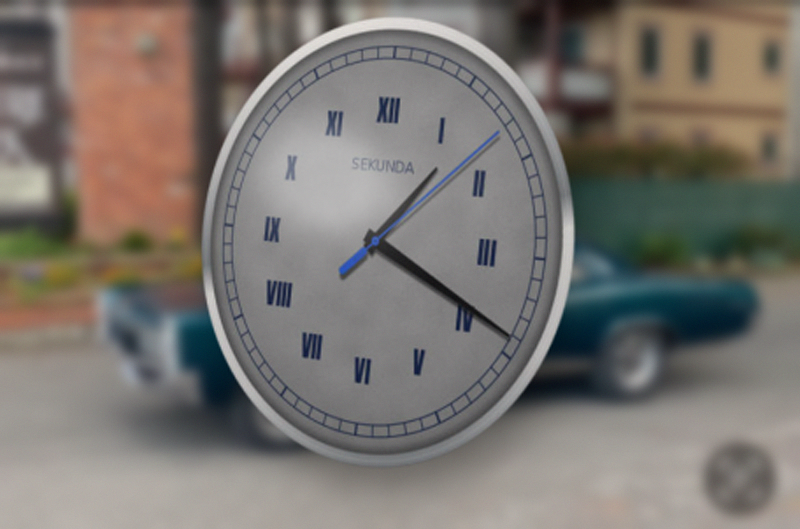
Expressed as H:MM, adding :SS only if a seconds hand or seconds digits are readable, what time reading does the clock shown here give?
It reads 1:19:08
